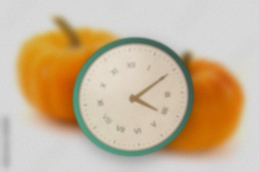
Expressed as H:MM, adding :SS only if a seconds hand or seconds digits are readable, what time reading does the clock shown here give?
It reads 4:10
